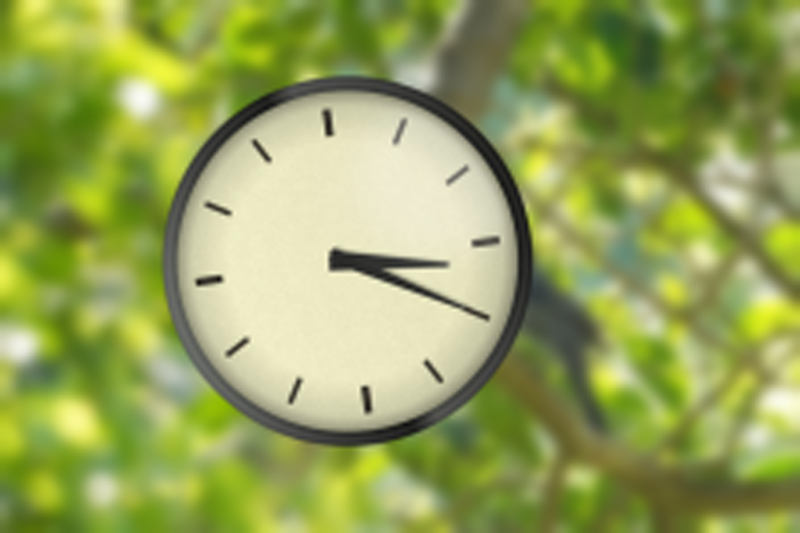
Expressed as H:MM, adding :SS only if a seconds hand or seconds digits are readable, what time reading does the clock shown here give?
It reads 3:20
